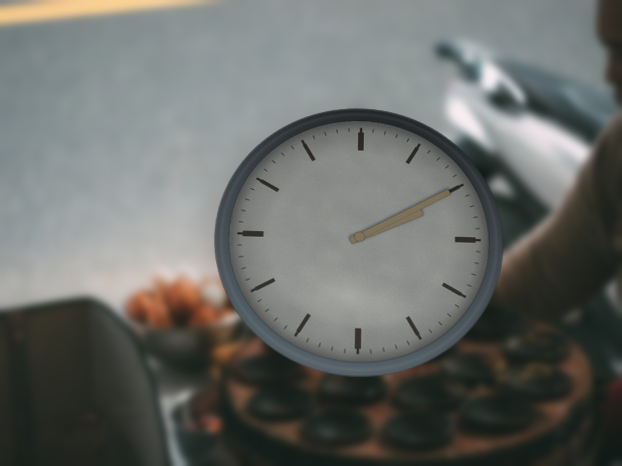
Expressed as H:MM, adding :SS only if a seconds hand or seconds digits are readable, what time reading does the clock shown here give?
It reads 2:10
